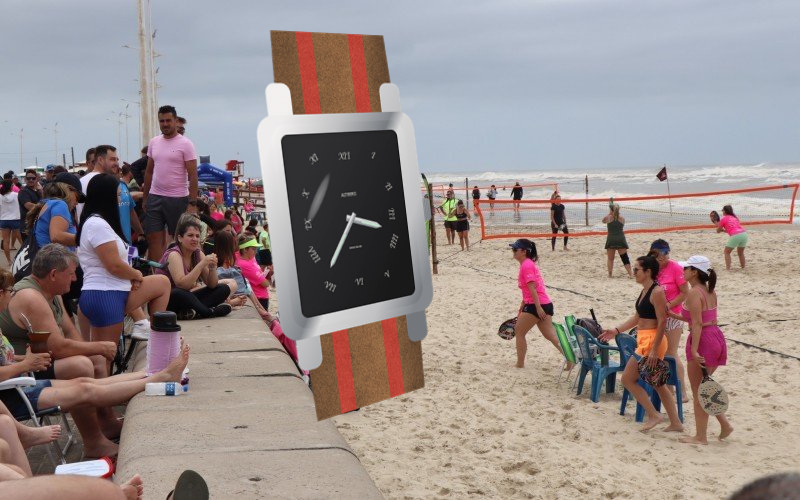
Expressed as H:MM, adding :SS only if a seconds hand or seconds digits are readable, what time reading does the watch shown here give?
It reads 3:36
